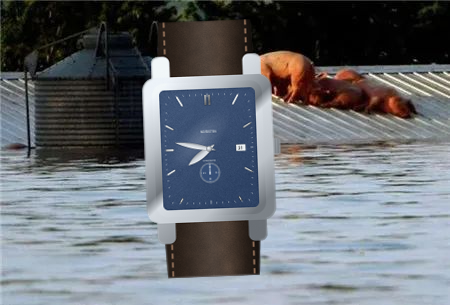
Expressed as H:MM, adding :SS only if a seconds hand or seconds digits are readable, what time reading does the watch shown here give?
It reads 7:47
